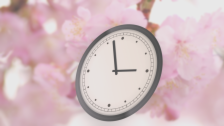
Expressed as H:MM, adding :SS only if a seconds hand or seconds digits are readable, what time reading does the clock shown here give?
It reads 2:57
